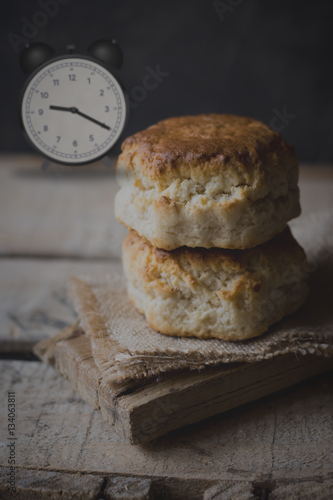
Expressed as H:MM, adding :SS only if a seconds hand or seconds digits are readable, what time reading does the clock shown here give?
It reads 9:20
